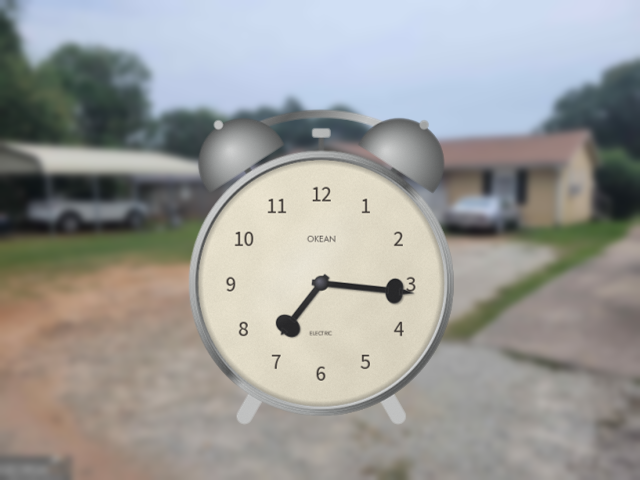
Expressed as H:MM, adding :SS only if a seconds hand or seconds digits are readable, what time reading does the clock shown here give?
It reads 7:16
